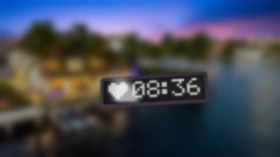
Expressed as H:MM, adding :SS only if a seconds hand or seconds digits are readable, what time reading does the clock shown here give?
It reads 8:36
